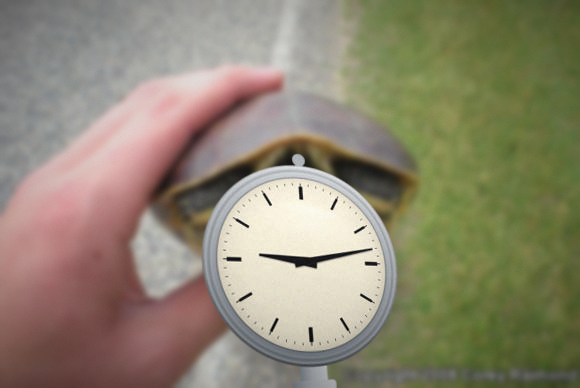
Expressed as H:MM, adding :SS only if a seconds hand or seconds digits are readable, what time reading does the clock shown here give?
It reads 9:13
